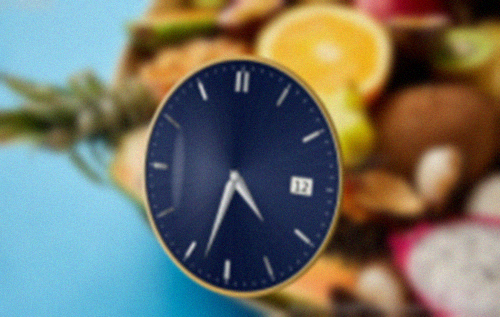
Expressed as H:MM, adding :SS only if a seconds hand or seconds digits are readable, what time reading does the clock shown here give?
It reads 4:33
